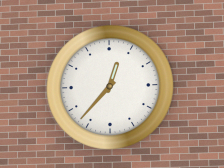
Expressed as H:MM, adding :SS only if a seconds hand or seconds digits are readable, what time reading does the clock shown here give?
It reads 12:37
